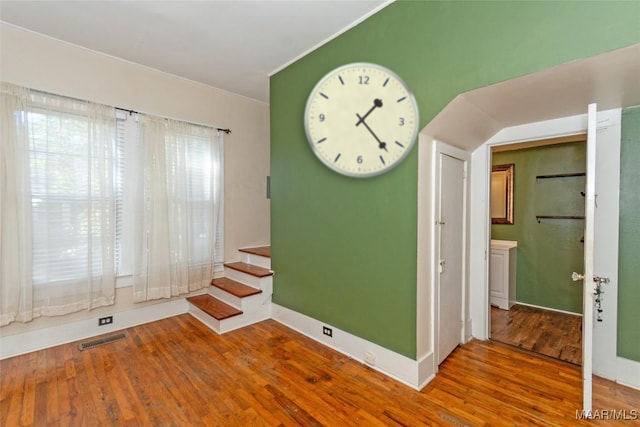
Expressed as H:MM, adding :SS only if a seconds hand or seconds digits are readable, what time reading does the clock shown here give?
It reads 1:23
